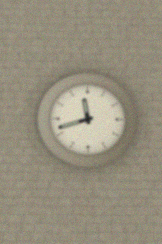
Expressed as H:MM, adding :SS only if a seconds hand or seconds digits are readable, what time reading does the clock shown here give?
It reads 11:42
